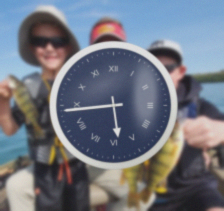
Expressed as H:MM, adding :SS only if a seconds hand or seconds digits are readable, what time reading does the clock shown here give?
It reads 5:44
